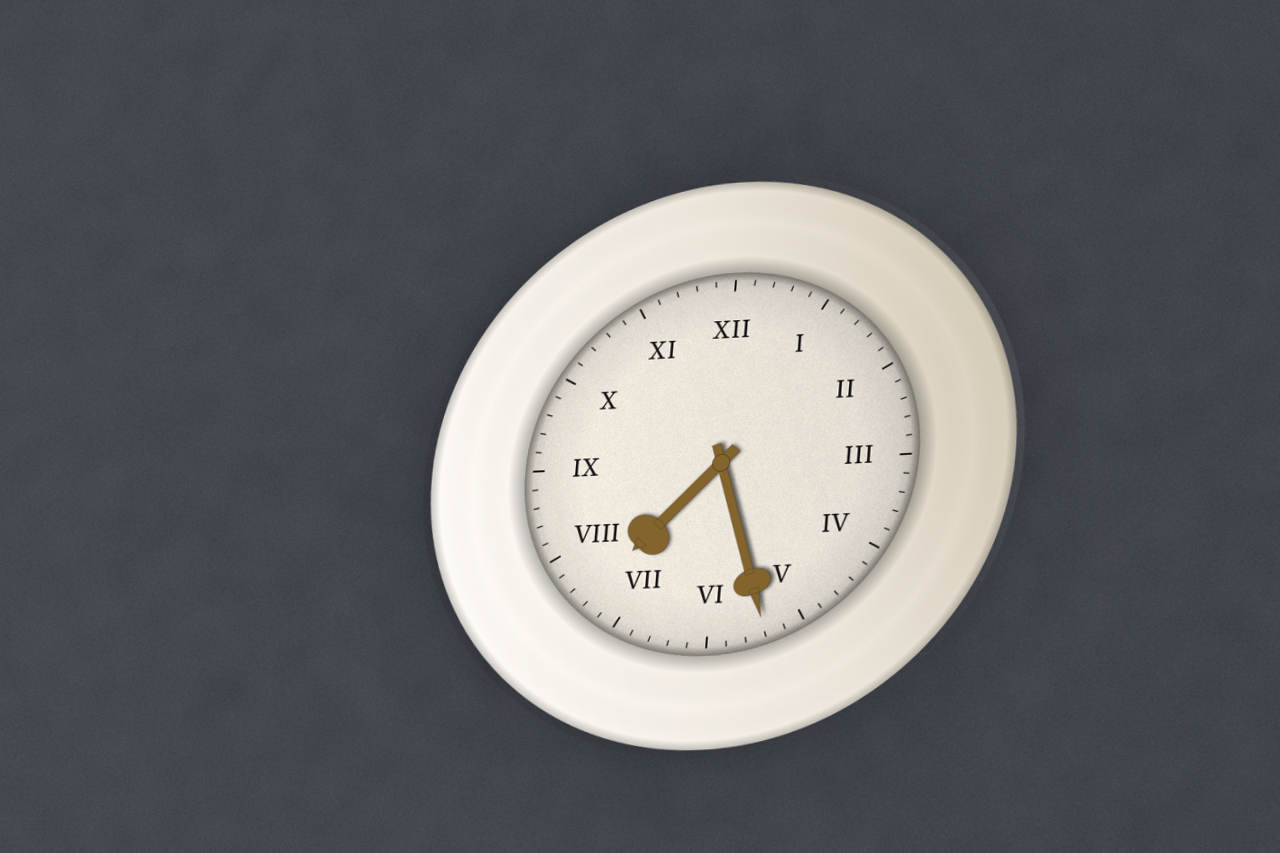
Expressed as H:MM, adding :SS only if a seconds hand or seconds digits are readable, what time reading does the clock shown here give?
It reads 7:27
